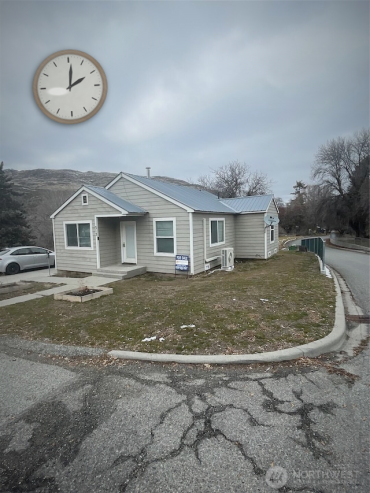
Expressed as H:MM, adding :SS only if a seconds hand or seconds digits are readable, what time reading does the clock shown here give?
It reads 2:01
